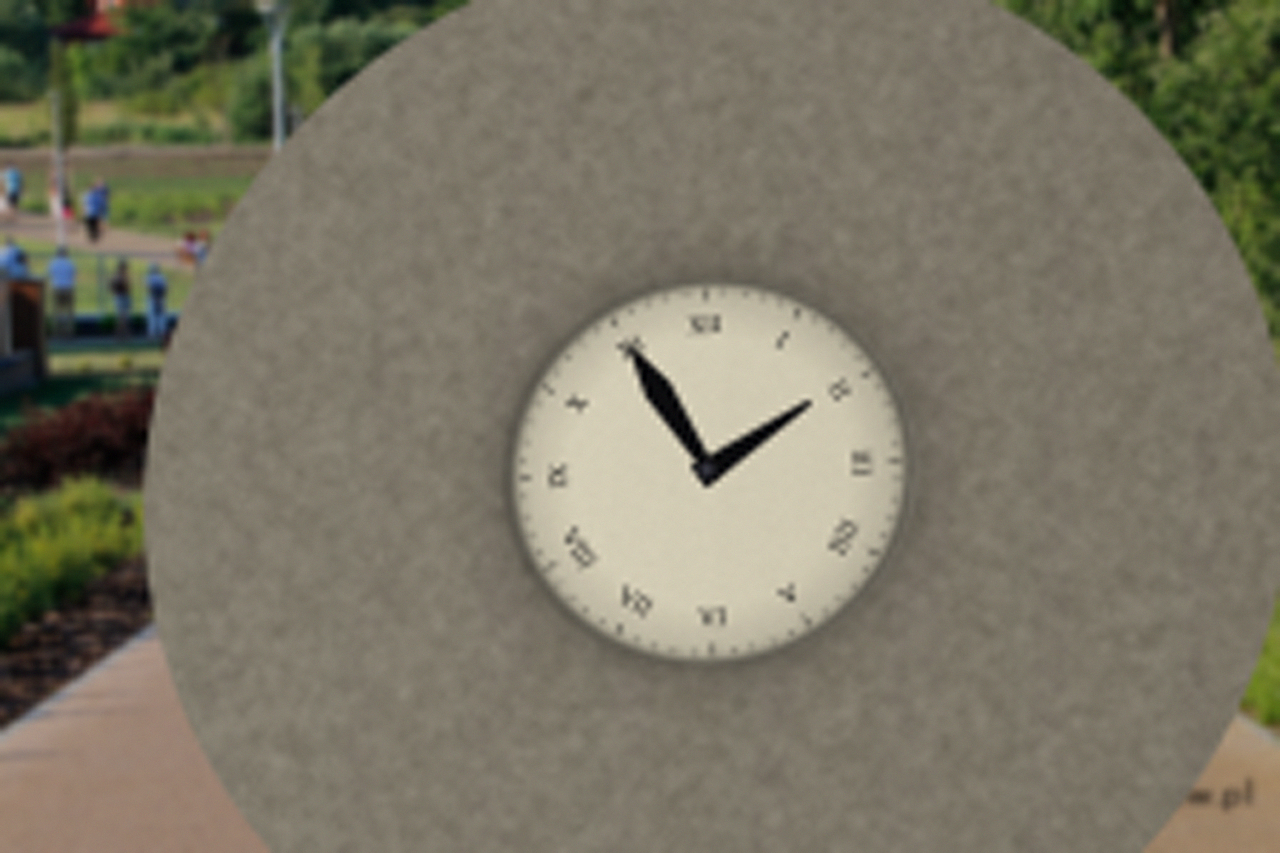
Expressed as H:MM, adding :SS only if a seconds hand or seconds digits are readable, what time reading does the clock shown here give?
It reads 1:55
